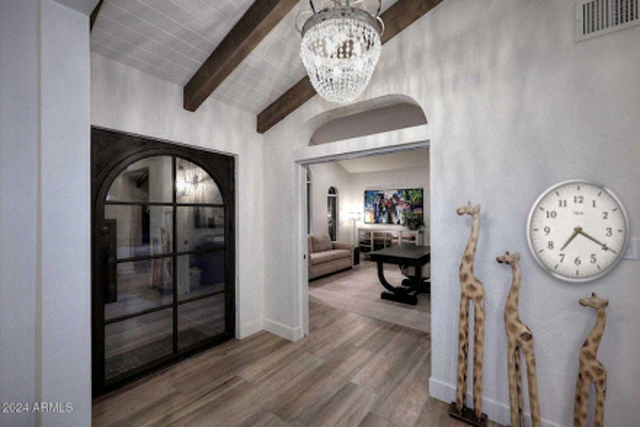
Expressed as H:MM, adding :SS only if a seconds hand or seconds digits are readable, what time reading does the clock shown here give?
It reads 7:20
